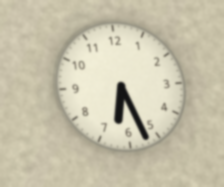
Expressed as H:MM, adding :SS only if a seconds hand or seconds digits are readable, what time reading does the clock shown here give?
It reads 6:27
